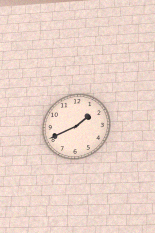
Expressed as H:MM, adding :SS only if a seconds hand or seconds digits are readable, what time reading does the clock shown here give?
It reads 1:41
